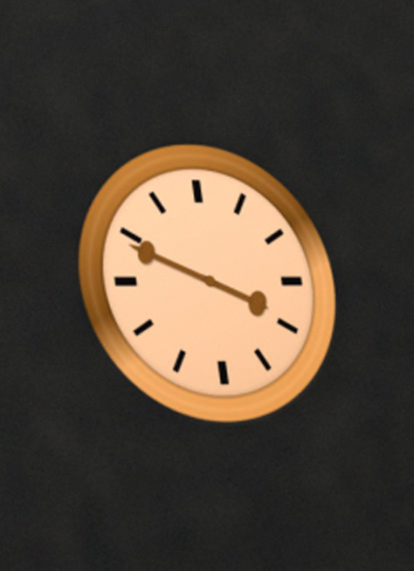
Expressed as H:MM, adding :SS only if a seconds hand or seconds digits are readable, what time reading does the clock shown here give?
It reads 3:49
